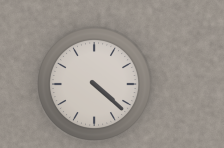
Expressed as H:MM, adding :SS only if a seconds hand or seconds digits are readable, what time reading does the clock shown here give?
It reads 4:22
